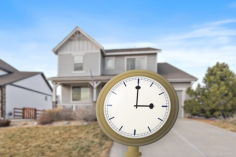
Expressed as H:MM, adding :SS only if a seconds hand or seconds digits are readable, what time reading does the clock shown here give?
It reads 3:00
